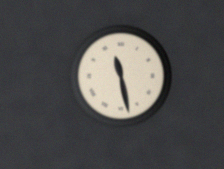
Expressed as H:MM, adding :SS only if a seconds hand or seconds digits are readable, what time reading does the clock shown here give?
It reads 11:28
